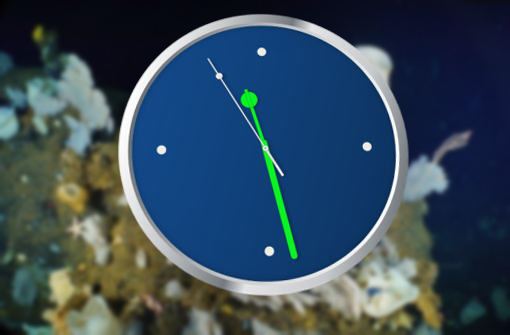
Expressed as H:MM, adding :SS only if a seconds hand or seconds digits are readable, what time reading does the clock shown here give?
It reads 11:27:55
